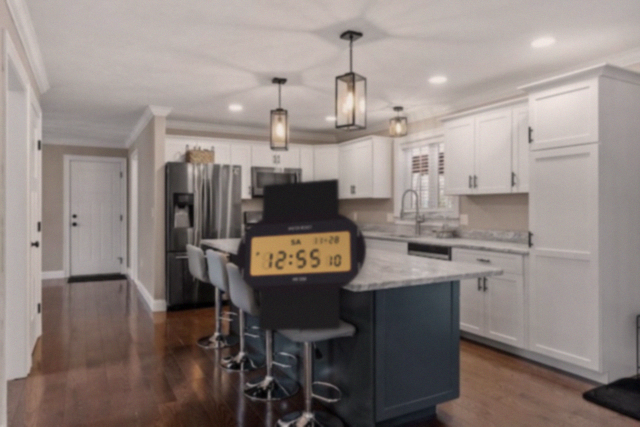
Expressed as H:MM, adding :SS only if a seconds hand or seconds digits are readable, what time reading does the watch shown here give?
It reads 12:55:10
